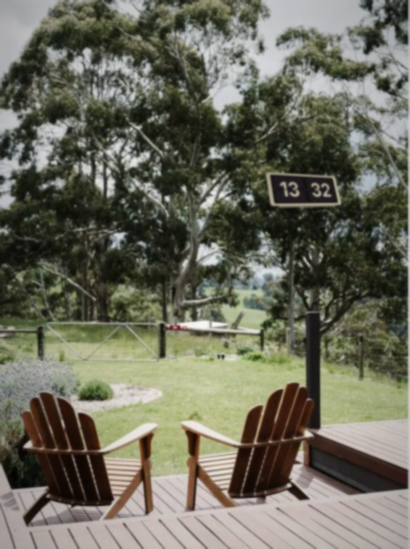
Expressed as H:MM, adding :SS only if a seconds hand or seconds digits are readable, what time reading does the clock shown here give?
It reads 13:32
